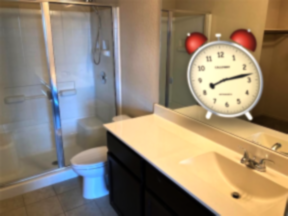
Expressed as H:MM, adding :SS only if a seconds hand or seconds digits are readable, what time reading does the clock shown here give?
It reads 8:13
